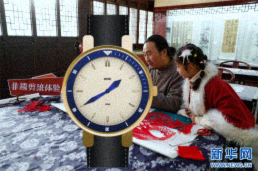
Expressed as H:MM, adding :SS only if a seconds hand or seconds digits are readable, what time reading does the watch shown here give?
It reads 1:40
